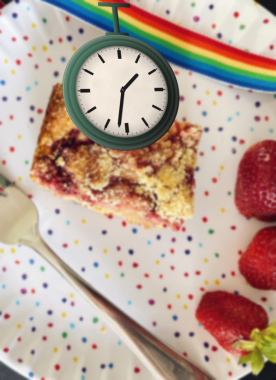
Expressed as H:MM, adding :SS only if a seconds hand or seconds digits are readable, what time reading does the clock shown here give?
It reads 1:32
